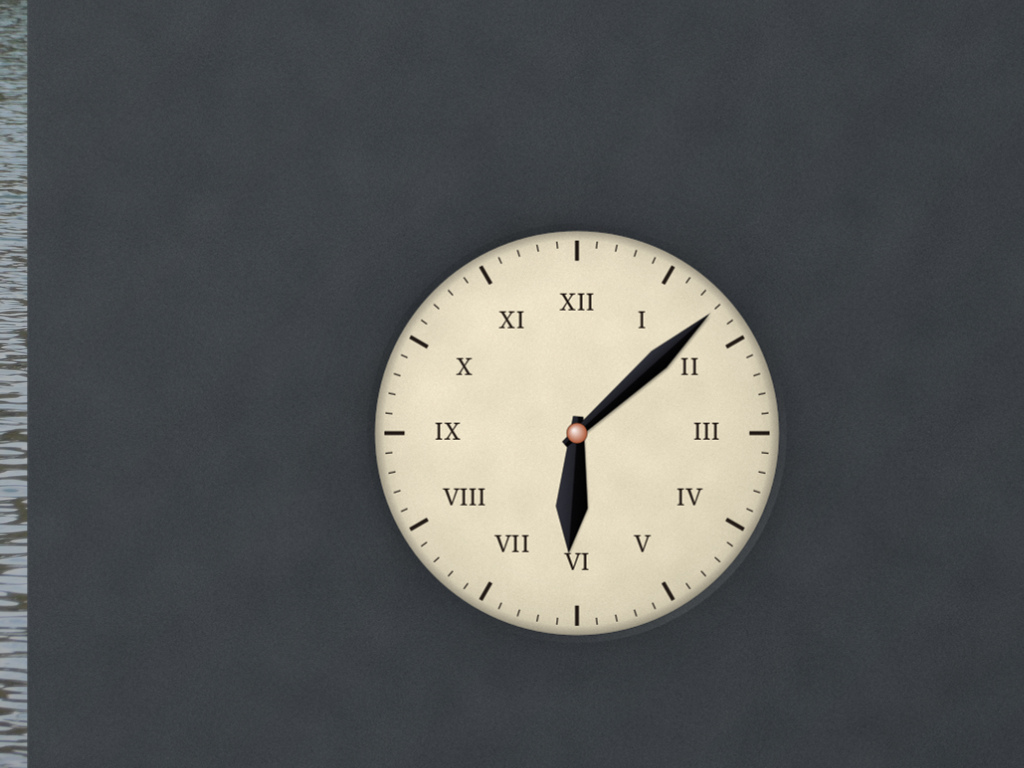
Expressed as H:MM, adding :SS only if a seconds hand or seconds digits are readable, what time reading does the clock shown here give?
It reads 6:08
